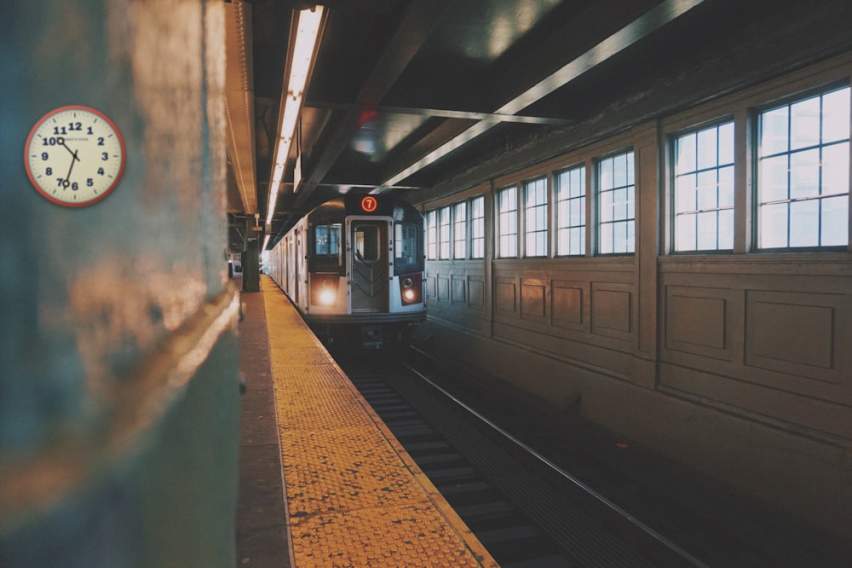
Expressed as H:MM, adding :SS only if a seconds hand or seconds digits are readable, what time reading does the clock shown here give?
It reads 10:33
